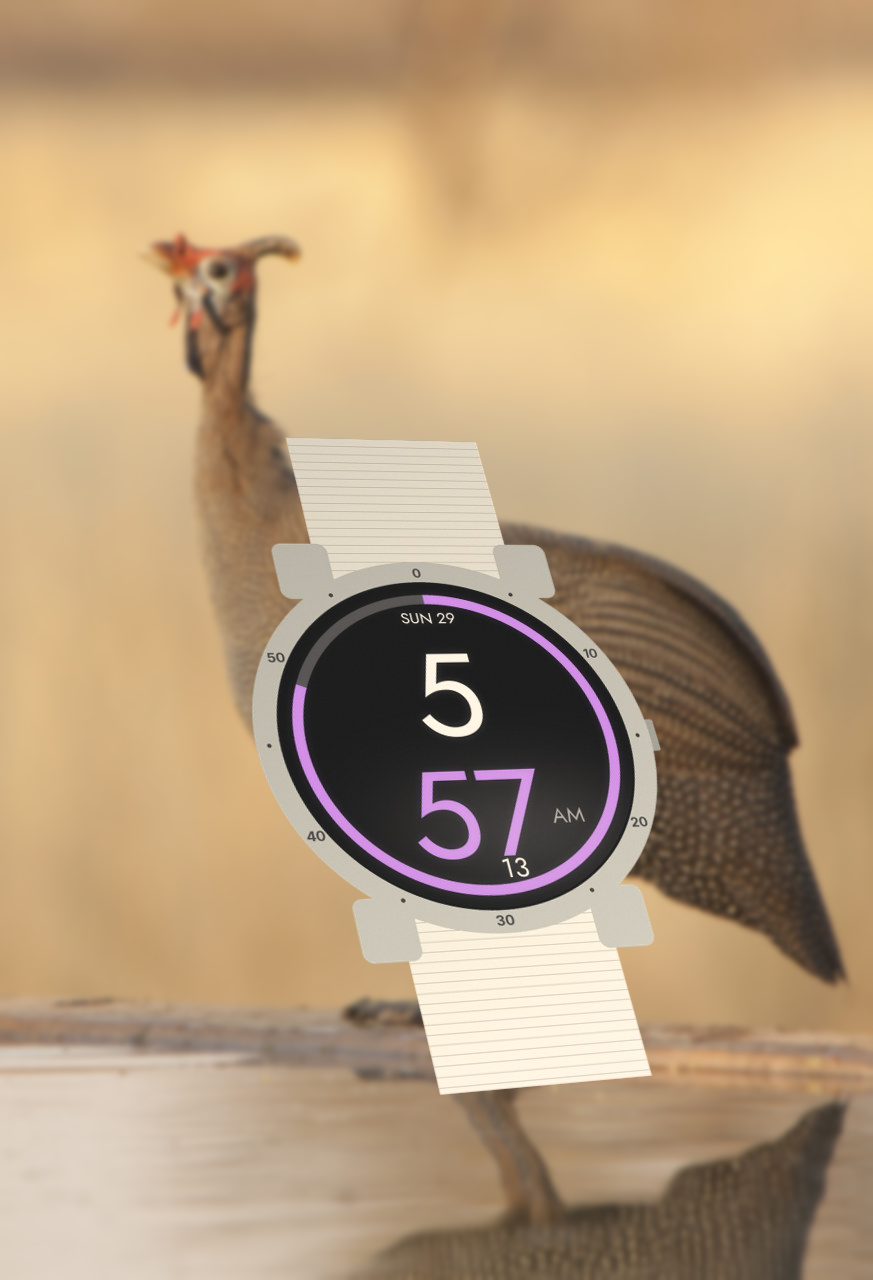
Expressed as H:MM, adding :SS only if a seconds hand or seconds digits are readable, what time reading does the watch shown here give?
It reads 5:57:13
